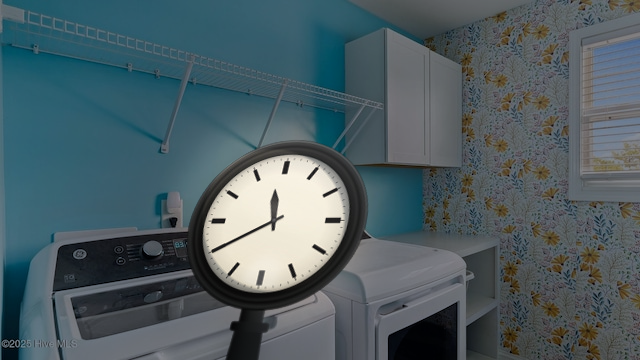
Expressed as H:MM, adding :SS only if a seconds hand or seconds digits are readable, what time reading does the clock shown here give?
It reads 11:40
